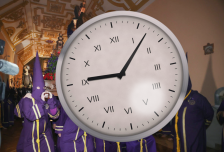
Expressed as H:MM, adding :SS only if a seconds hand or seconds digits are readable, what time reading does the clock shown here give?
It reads 9:07
